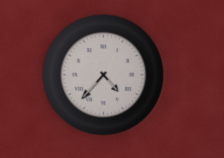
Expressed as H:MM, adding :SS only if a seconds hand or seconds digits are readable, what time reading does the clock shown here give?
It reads 4:37
